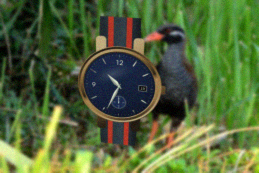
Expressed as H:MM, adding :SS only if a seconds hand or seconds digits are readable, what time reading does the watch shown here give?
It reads 10:34
